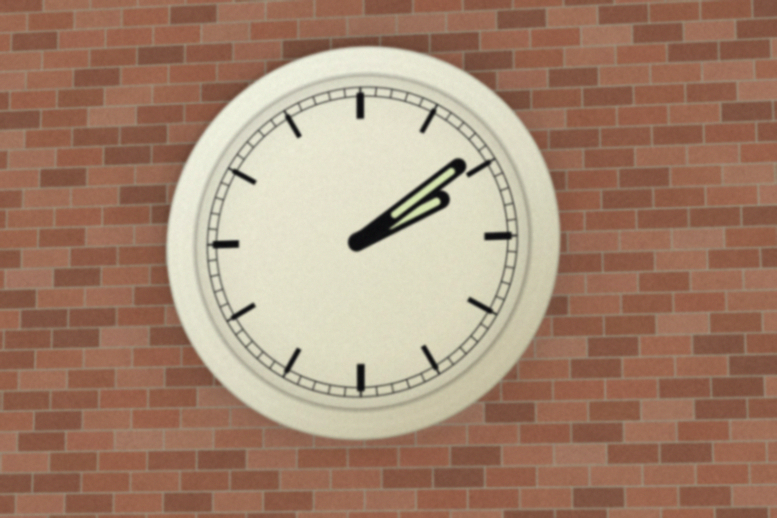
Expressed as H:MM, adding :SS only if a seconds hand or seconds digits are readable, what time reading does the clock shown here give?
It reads 2:09
